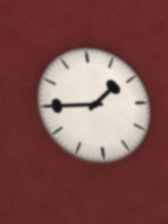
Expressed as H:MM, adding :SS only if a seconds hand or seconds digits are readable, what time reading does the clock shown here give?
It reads 1:45
